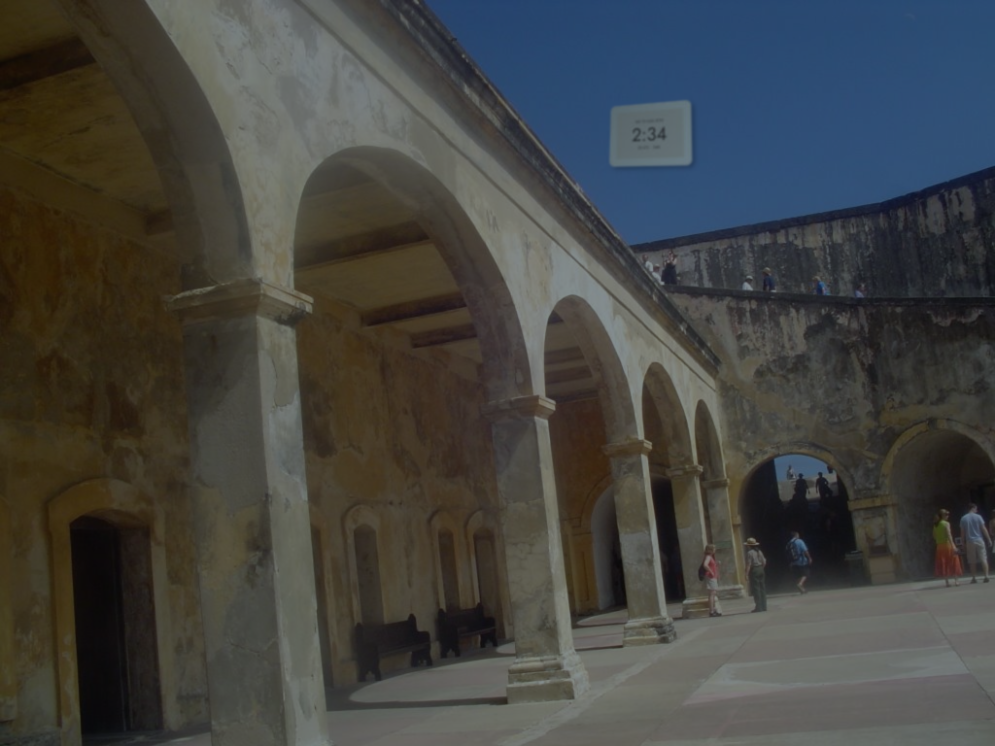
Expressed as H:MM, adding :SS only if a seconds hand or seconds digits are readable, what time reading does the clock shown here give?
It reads 2:34
